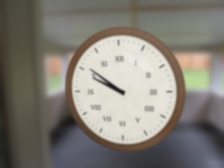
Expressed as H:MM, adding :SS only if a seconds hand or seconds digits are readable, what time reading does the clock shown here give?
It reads 9:51
